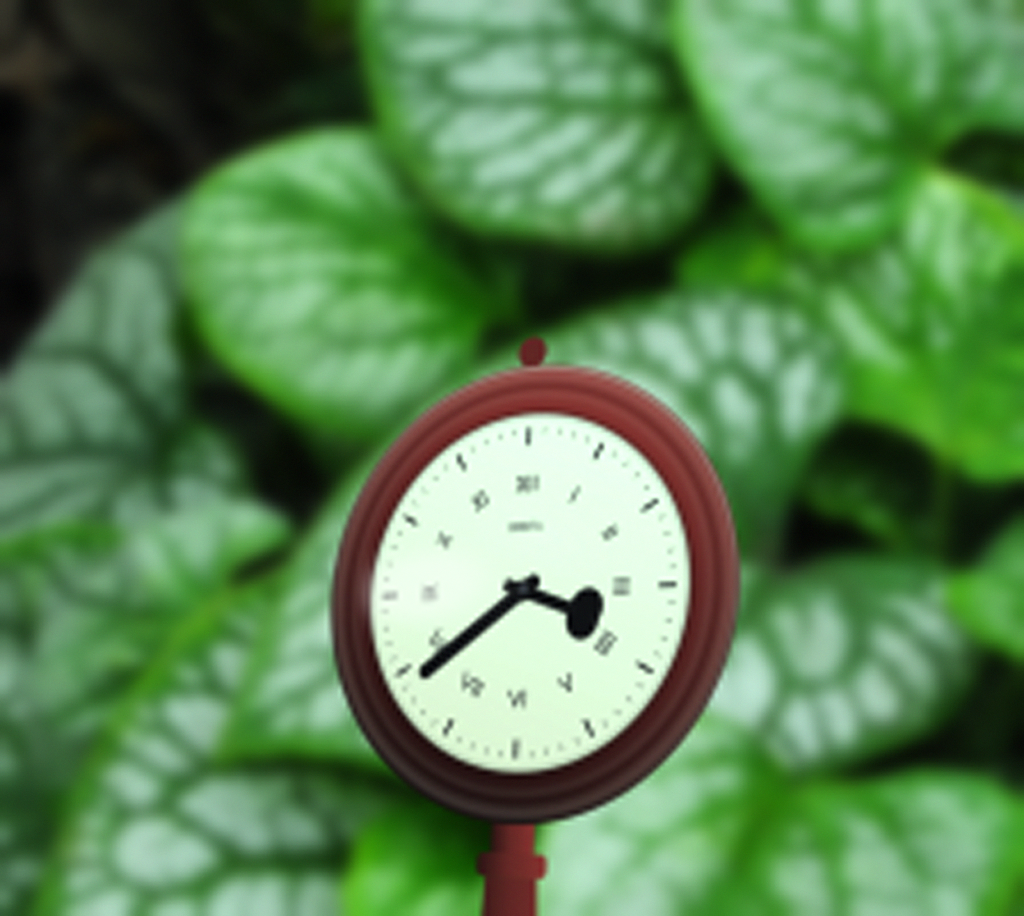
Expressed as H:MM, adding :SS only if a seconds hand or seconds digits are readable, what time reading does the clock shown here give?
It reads 3:39
